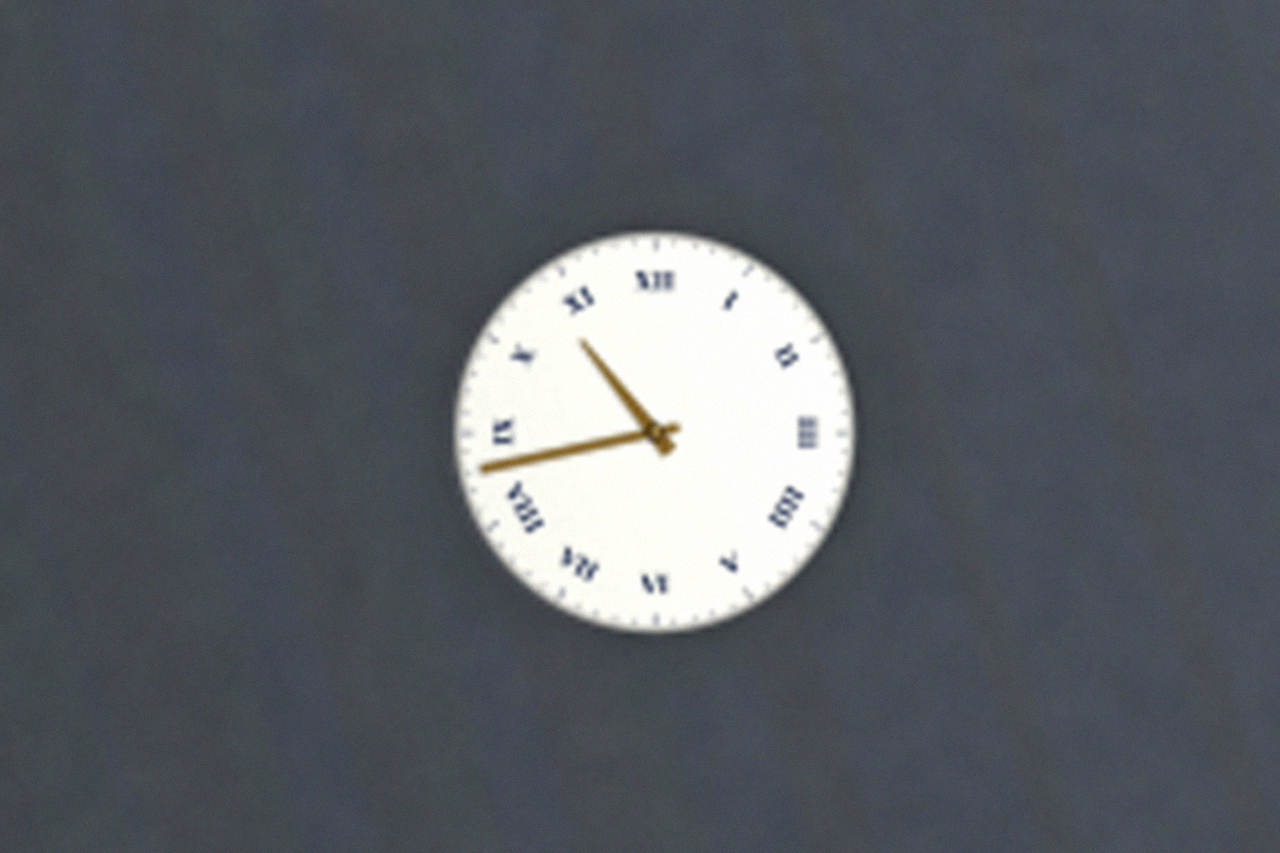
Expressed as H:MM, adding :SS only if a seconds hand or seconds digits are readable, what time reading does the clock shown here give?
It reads 10:43
